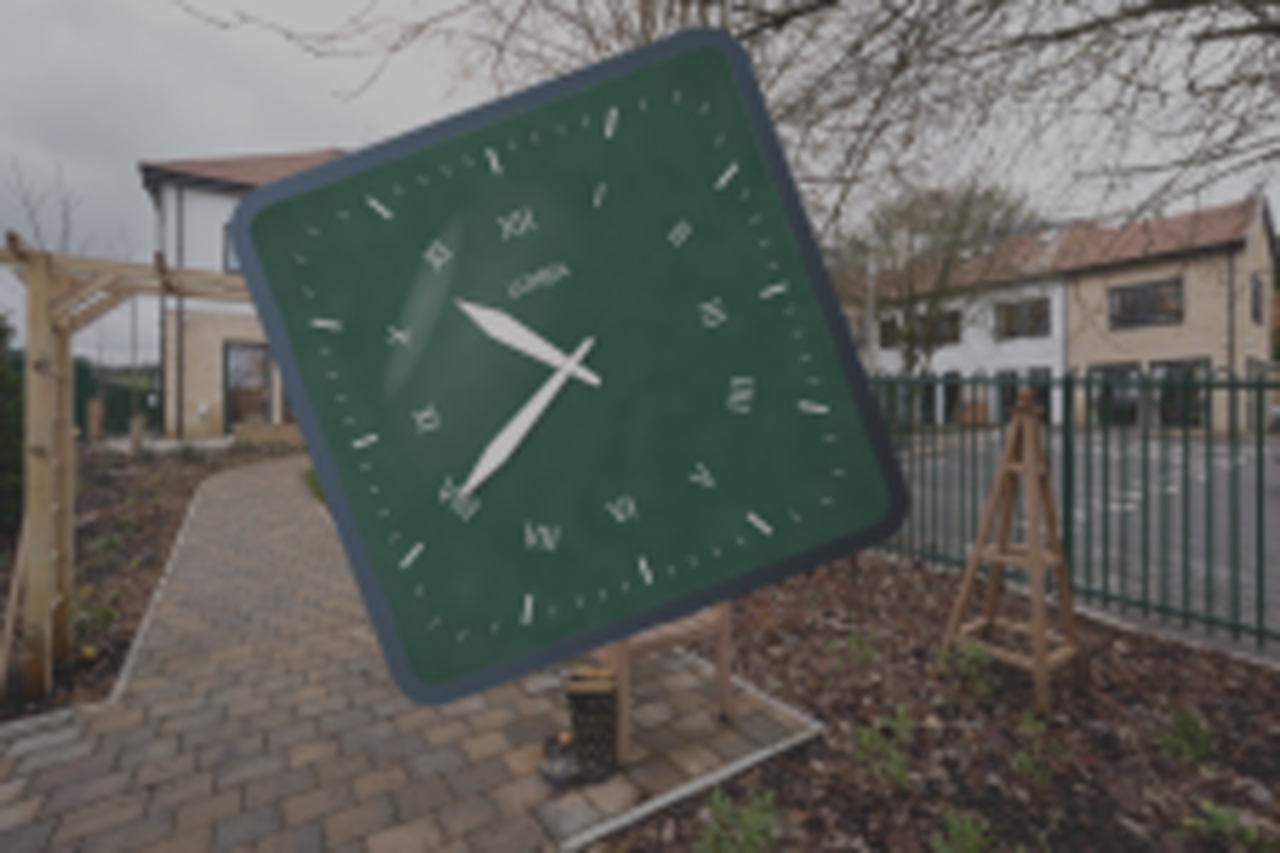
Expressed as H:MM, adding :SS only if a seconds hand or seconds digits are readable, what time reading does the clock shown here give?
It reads 10:40
